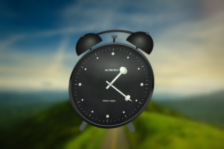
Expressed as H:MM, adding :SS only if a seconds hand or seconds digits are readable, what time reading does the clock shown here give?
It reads 1:21
